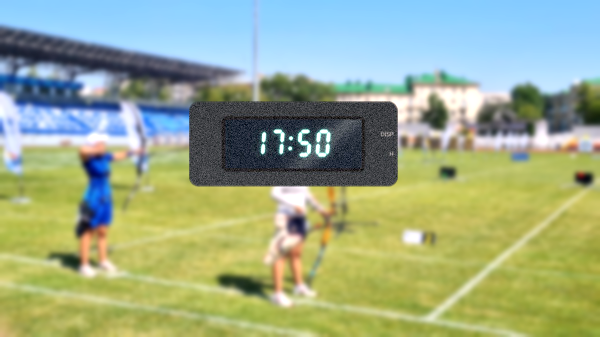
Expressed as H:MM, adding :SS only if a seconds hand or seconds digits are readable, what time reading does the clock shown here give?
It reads 17:50
